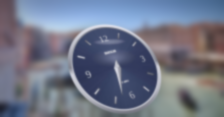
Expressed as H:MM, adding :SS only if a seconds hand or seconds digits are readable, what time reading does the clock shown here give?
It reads 6:33
